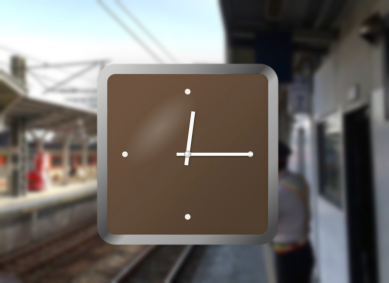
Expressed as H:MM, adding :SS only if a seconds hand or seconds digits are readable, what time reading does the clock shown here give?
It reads 12:15
